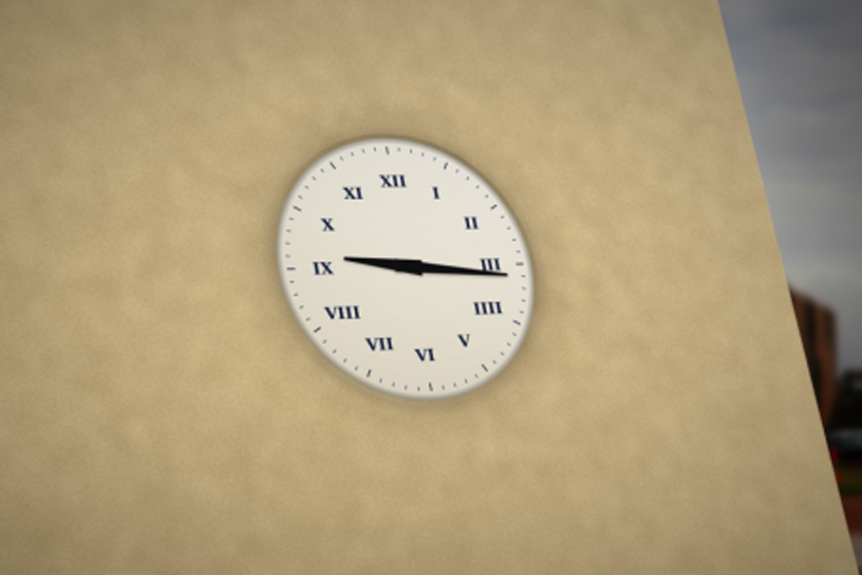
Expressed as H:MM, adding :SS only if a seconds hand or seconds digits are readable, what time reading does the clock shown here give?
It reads 9:16
